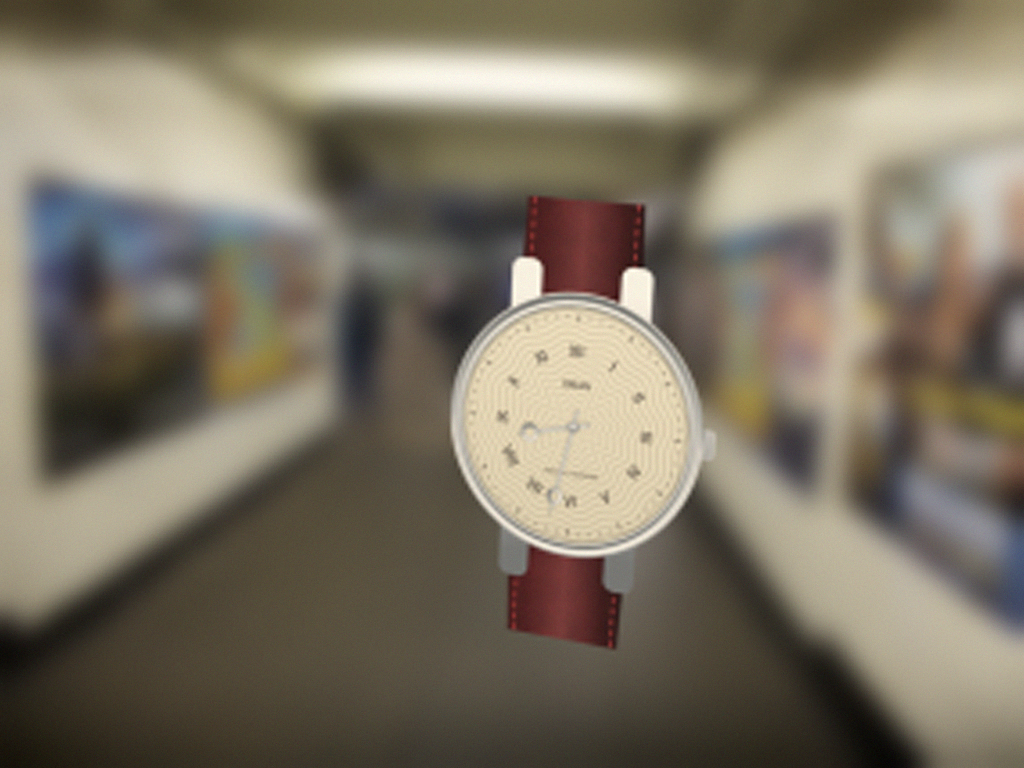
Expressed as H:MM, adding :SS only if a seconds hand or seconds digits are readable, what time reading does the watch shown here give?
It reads 8:32
